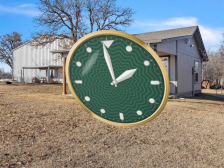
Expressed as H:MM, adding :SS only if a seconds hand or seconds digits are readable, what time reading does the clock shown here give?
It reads 1:59
